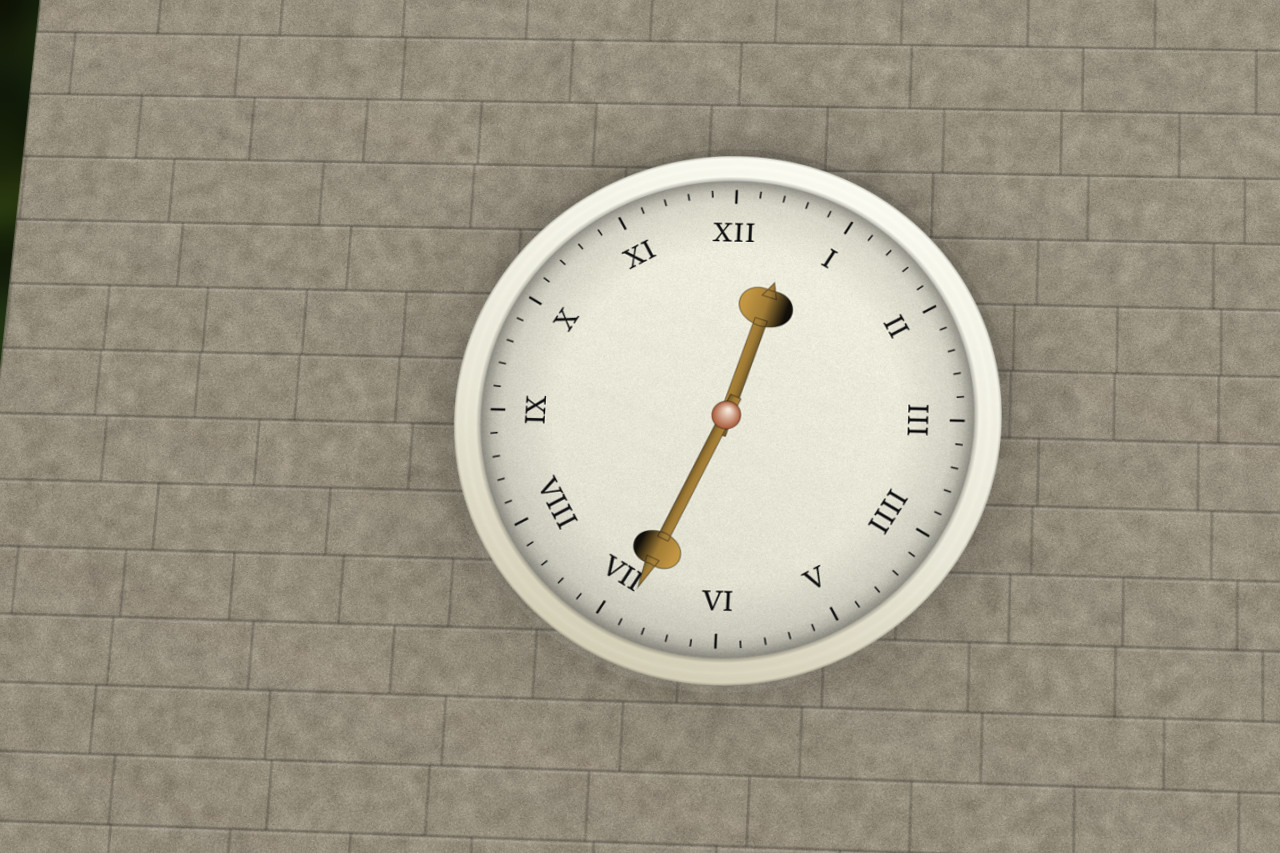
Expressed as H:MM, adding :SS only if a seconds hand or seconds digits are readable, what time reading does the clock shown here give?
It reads 12:34
